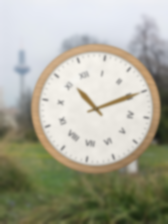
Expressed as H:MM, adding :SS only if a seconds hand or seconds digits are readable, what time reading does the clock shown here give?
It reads 11:15
